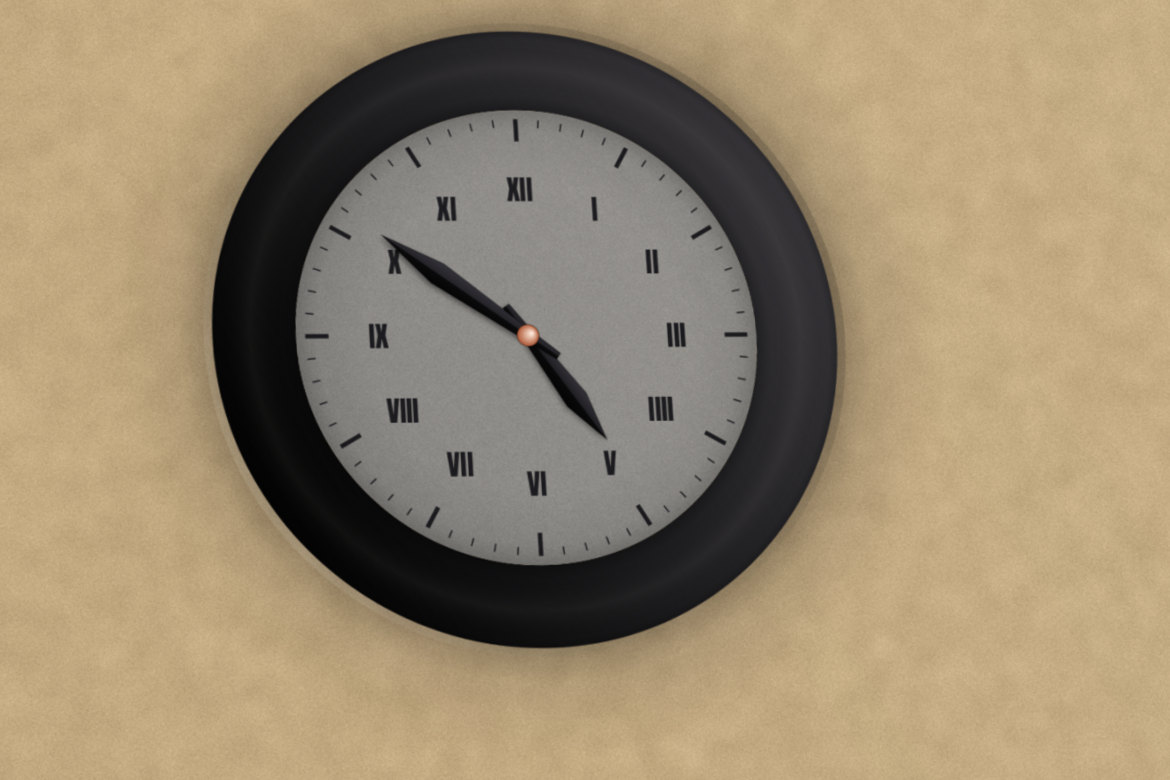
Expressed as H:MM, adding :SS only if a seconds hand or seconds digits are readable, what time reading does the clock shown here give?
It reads 4:51
